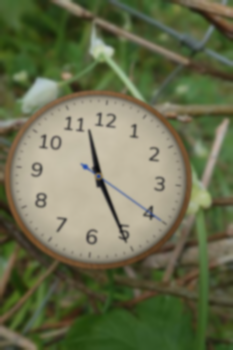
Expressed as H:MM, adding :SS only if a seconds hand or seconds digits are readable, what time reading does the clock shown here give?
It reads 11:25:20
